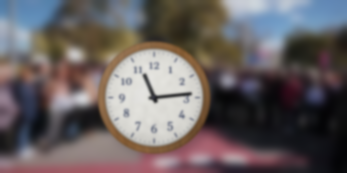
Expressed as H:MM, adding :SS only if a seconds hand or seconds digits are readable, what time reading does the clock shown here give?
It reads 11:14
